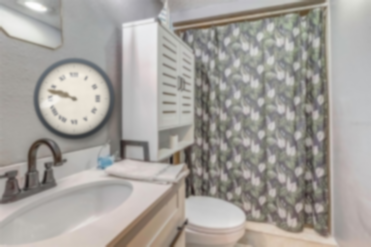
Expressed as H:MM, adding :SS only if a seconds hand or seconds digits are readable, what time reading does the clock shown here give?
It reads 9:48
